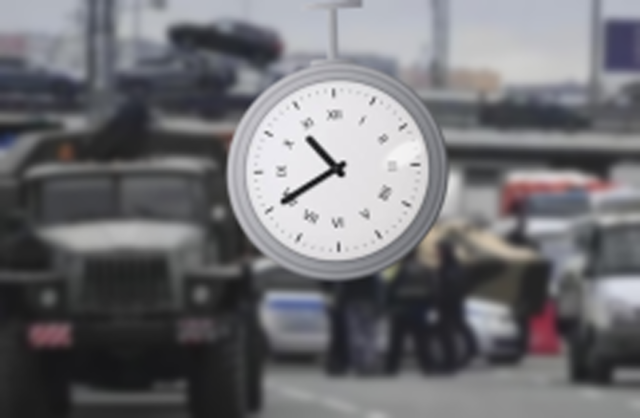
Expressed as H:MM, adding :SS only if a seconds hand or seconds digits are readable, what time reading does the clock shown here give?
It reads 10:40
